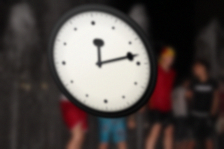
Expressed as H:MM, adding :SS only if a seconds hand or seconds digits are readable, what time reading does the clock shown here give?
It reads 12:13
